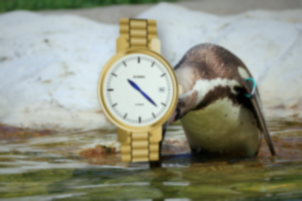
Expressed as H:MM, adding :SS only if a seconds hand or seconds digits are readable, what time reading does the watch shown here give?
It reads 10:22
